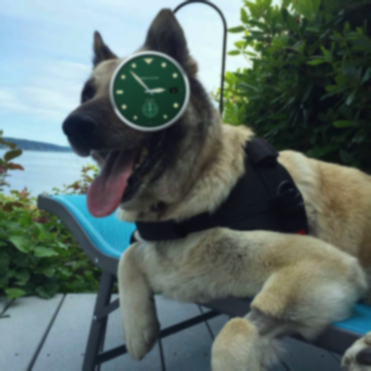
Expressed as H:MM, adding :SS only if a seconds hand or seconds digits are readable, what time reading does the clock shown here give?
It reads 2:53
